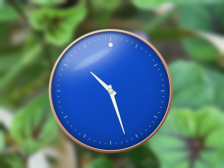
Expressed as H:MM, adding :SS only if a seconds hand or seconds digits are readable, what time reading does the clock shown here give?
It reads 10:27
